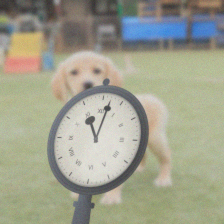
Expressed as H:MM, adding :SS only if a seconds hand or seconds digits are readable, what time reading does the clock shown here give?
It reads 11:02
